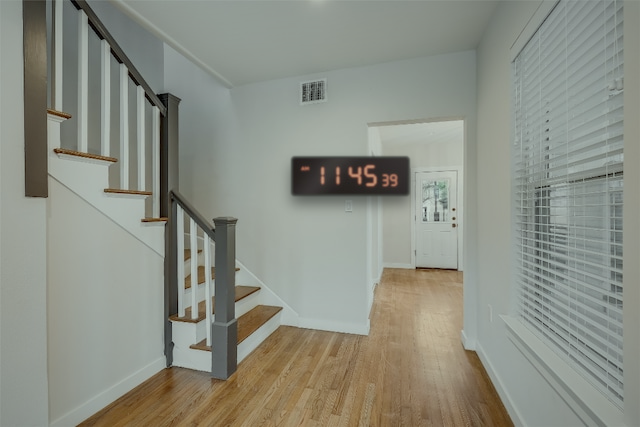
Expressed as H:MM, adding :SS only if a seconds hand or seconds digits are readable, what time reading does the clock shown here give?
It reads 11:45:39
